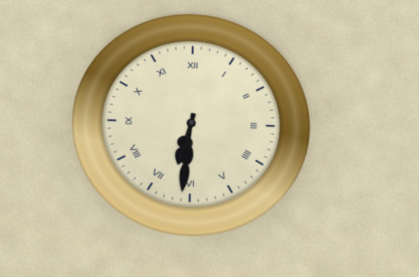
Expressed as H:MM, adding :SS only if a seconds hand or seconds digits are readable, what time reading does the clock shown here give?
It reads 6:31
